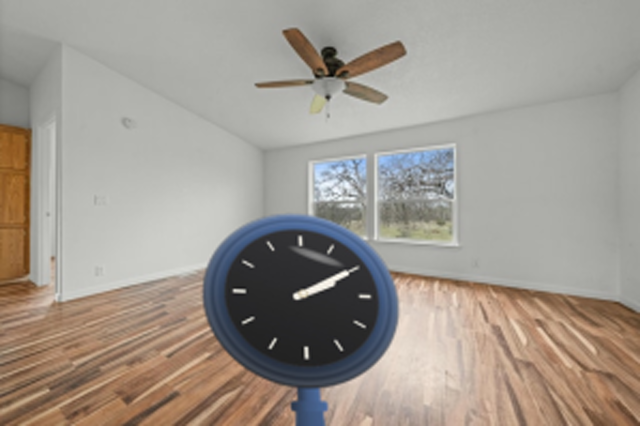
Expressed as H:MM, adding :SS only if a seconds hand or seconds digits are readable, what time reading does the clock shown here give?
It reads 2:10
